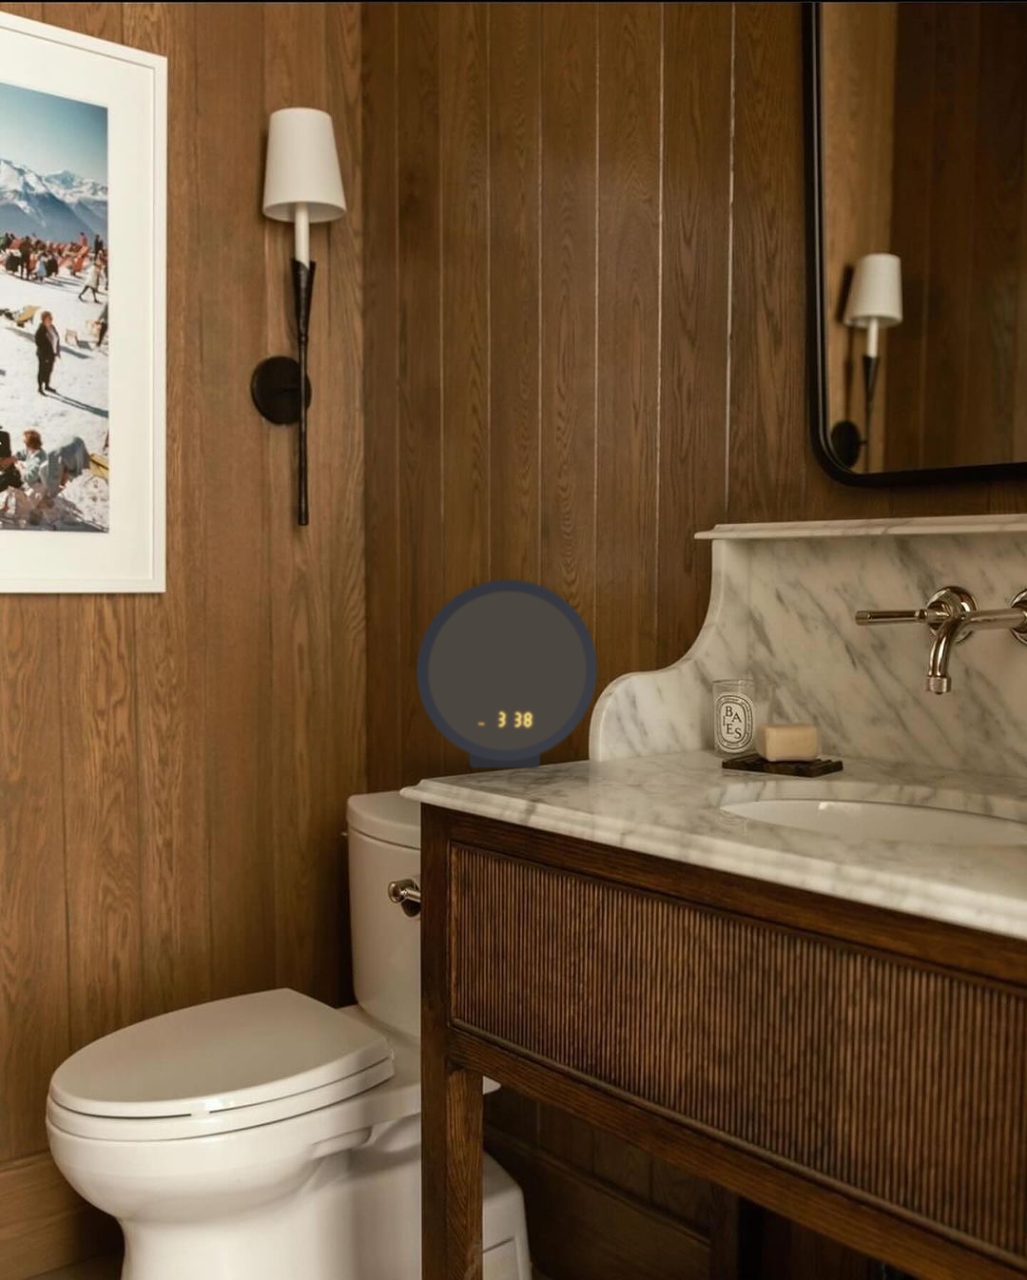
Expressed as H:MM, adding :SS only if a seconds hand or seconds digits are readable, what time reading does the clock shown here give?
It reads 3:38
